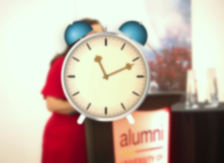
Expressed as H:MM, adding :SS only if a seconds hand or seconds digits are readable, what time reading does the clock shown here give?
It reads 11:11
